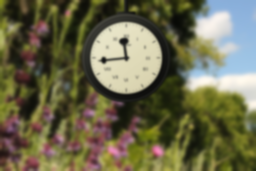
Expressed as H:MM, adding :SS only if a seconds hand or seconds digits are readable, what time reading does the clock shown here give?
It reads 11:44
